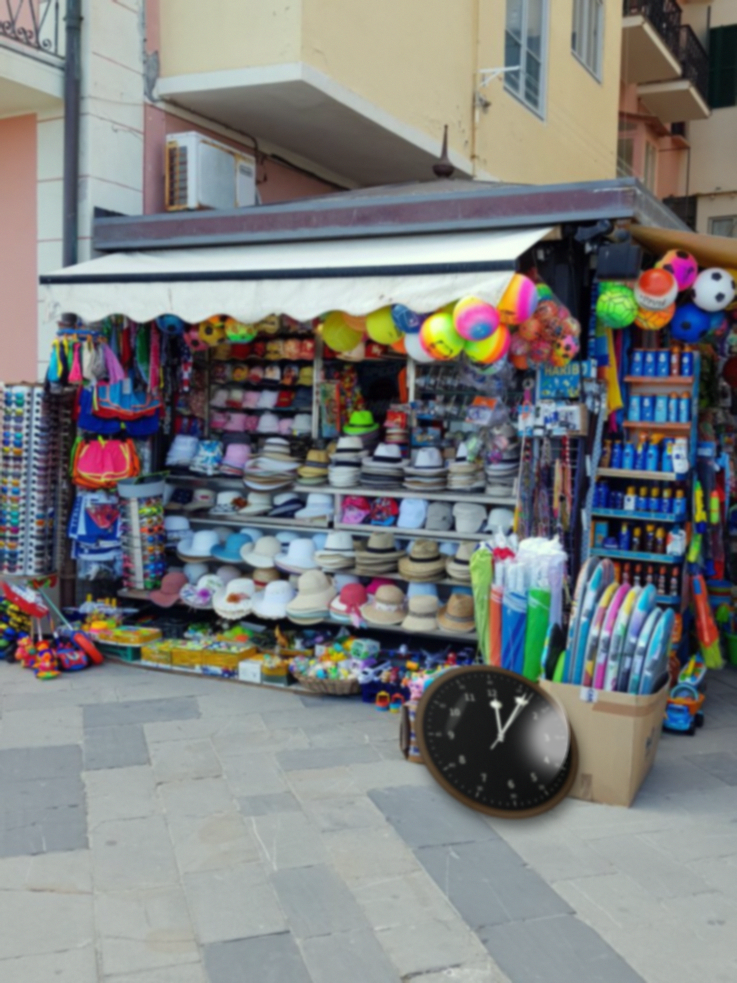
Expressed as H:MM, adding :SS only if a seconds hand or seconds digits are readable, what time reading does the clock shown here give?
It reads 12:06:07
